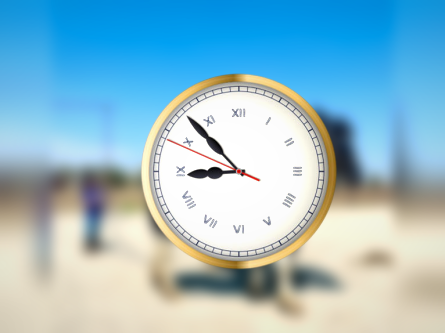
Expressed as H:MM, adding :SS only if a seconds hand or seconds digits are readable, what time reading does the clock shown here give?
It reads 8:52:49
